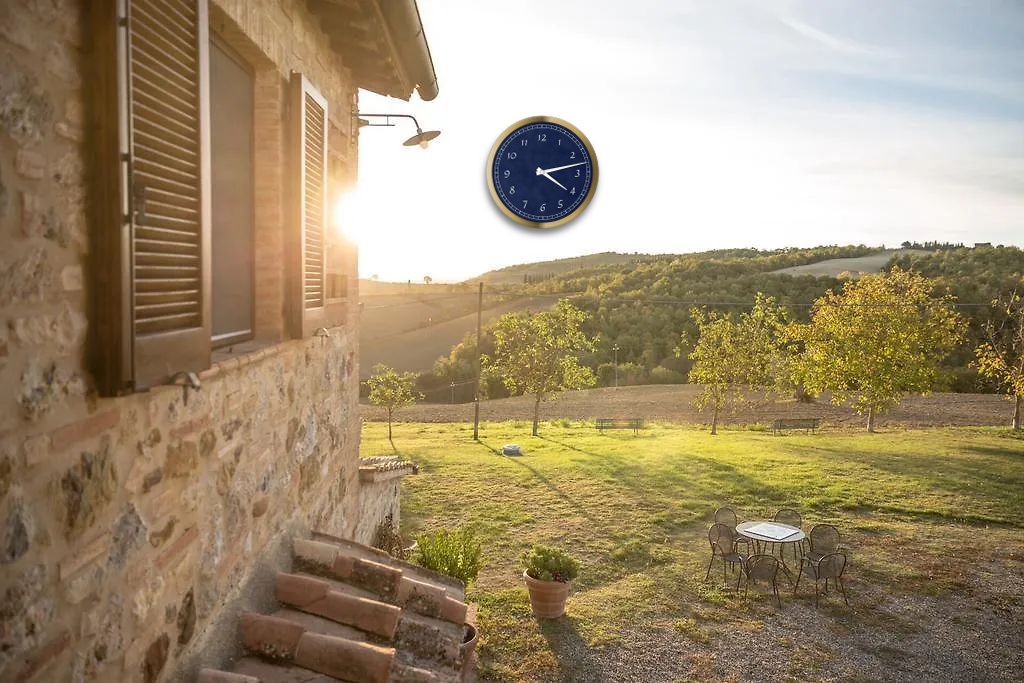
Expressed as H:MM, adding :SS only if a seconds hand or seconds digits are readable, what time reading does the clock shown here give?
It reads 4:13
